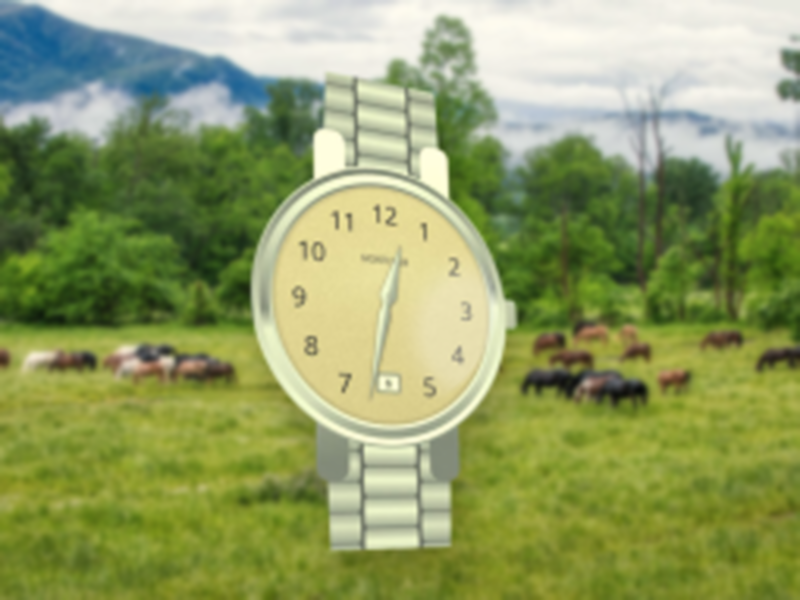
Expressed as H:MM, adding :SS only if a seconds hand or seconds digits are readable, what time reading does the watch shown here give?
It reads 12:32
